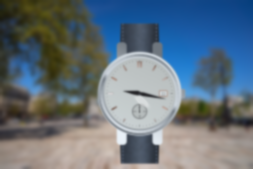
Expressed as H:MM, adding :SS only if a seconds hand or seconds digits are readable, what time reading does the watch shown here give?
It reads 9:17
